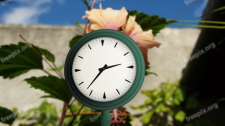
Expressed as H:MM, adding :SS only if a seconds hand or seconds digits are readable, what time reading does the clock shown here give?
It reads 2:37
